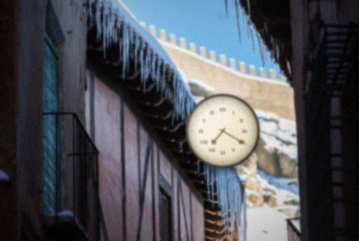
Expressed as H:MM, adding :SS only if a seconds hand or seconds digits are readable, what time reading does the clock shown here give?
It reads 7:20
